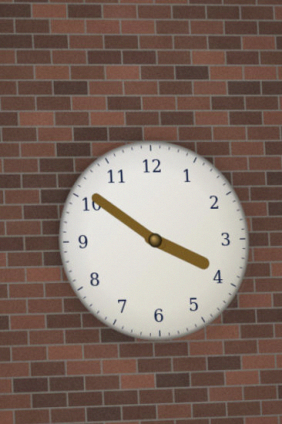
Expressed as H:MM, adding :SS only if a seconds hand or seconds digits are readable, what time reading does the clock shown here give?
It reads 3:51
